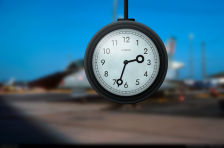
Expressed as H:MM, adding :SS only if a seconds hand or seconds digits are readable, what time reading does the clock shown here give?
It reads 2:33
